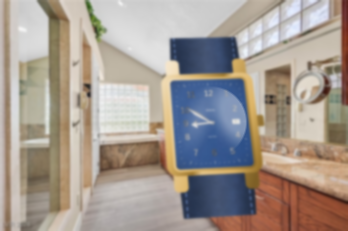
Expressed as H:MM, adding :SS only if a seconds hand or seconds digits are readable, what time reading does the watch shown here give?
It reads 8:51
